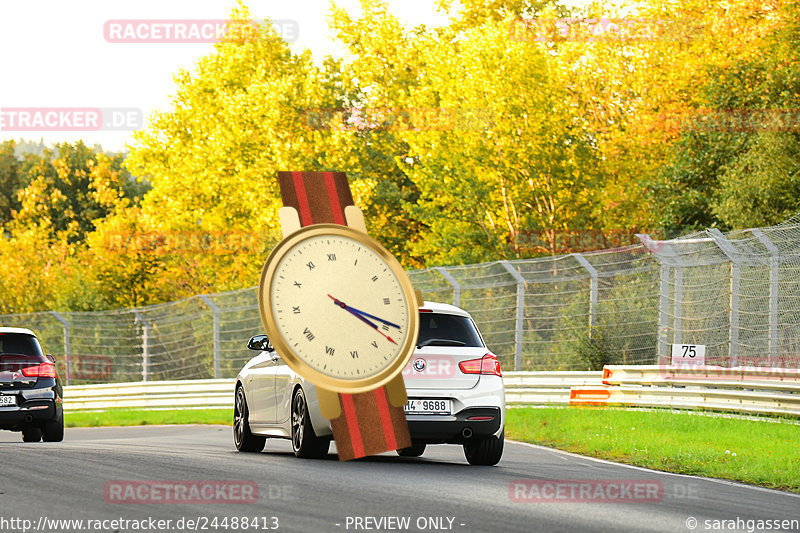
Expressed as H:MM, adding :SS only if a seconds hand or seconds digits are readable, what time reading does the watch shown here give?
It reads 4:19:22
